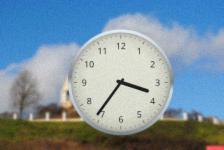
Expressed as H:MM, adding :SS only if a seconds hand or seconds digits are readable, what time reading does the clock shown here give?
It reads 3:36
